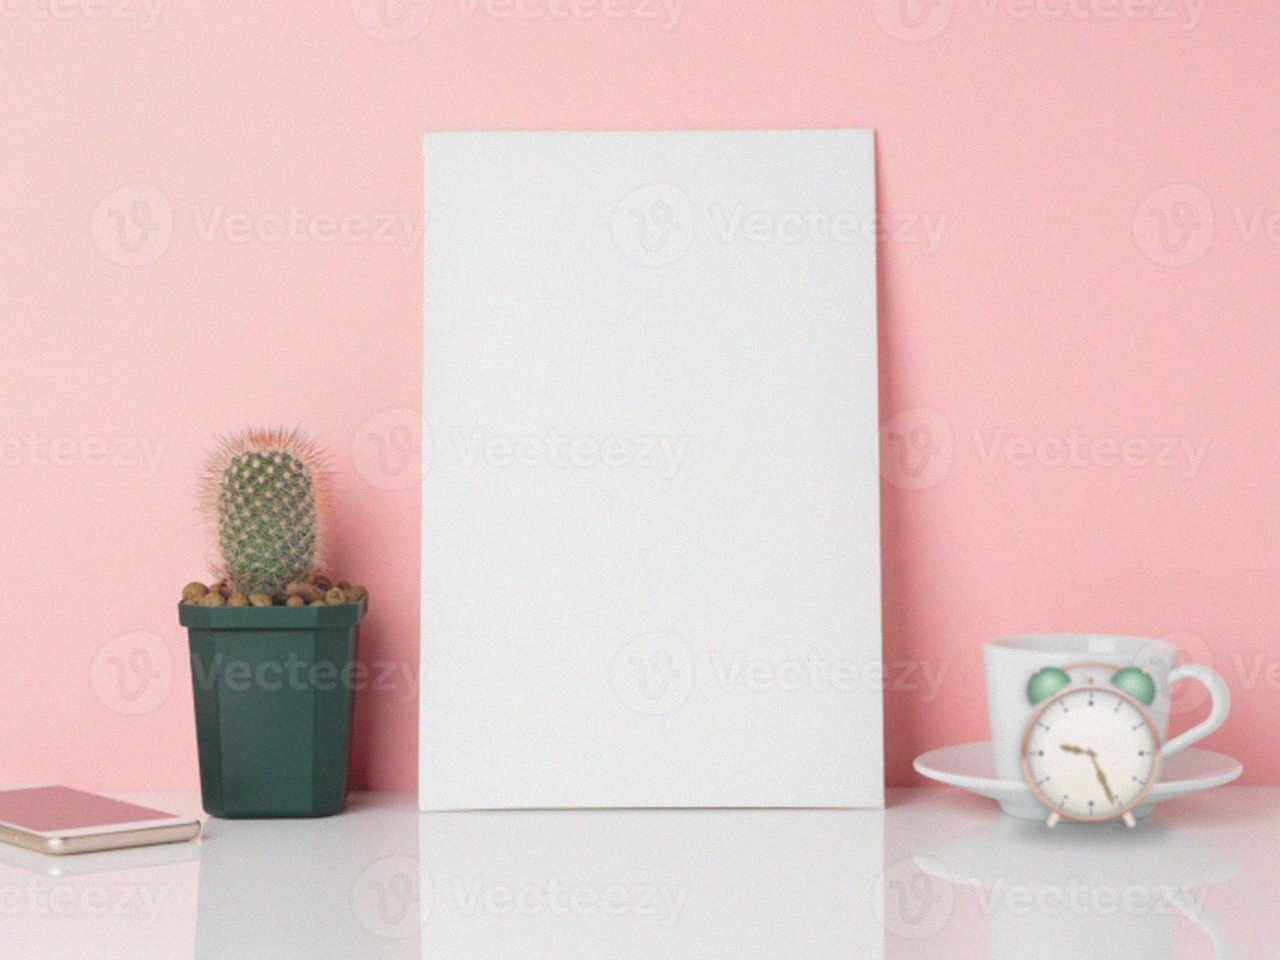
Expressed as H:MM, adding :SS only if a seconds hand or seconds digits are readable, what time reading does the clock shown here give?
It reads 9:26
